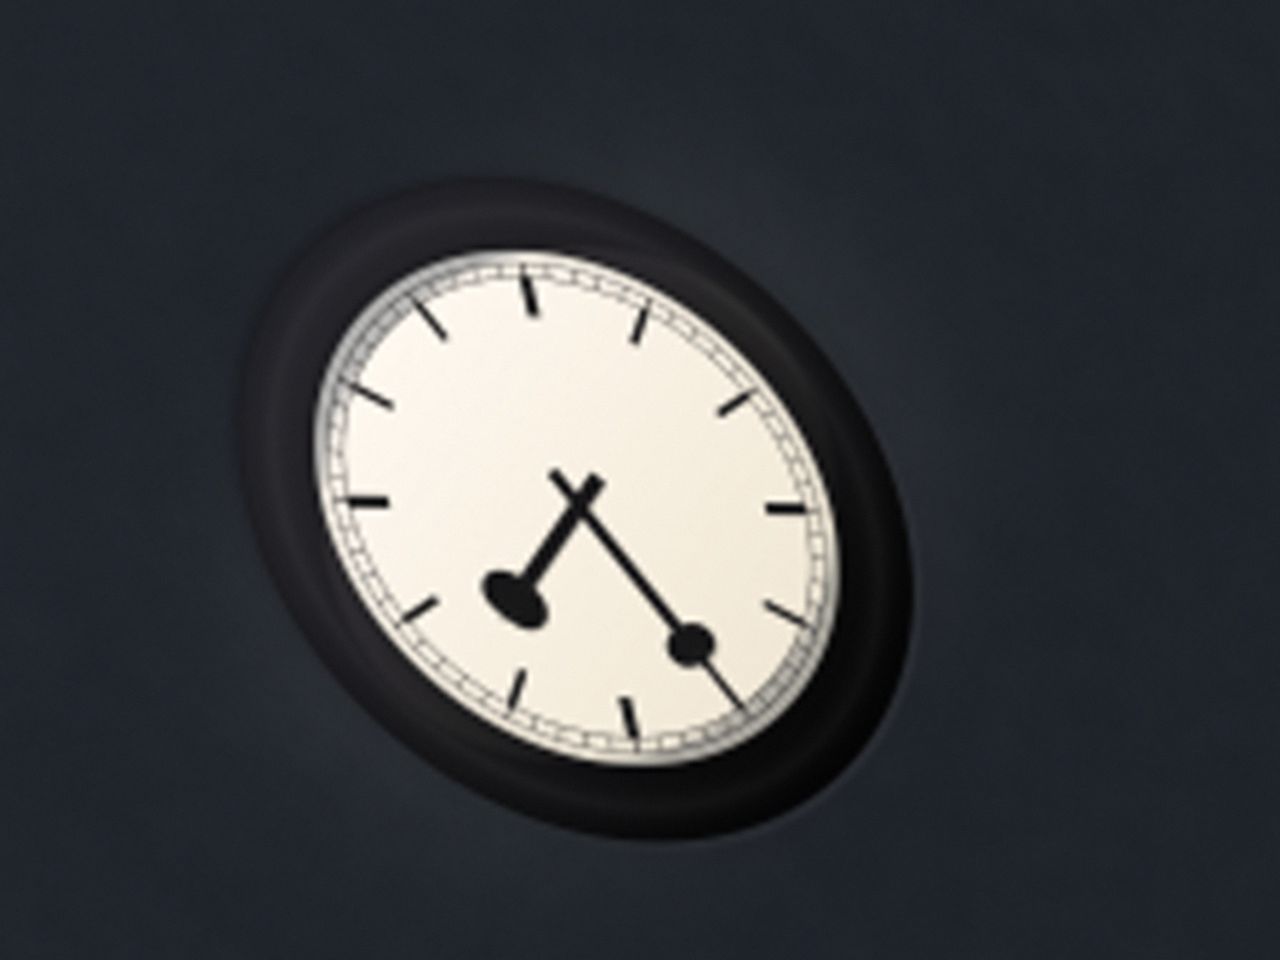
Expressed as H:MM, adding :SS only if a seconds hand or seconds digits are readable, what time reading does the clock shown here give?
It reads 7:25
